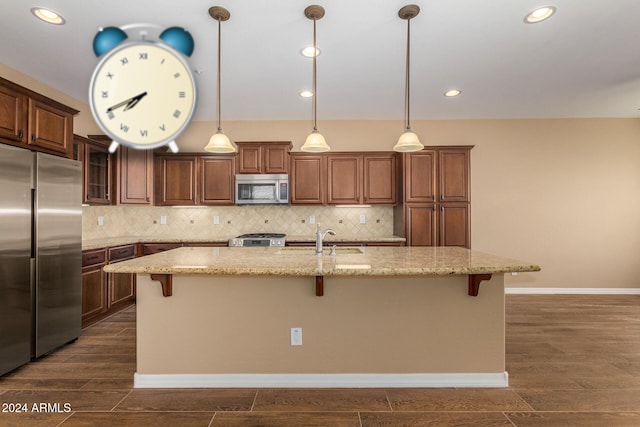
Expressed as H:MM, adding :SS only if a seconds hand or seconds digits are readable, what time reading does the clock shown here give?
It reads 7:41
